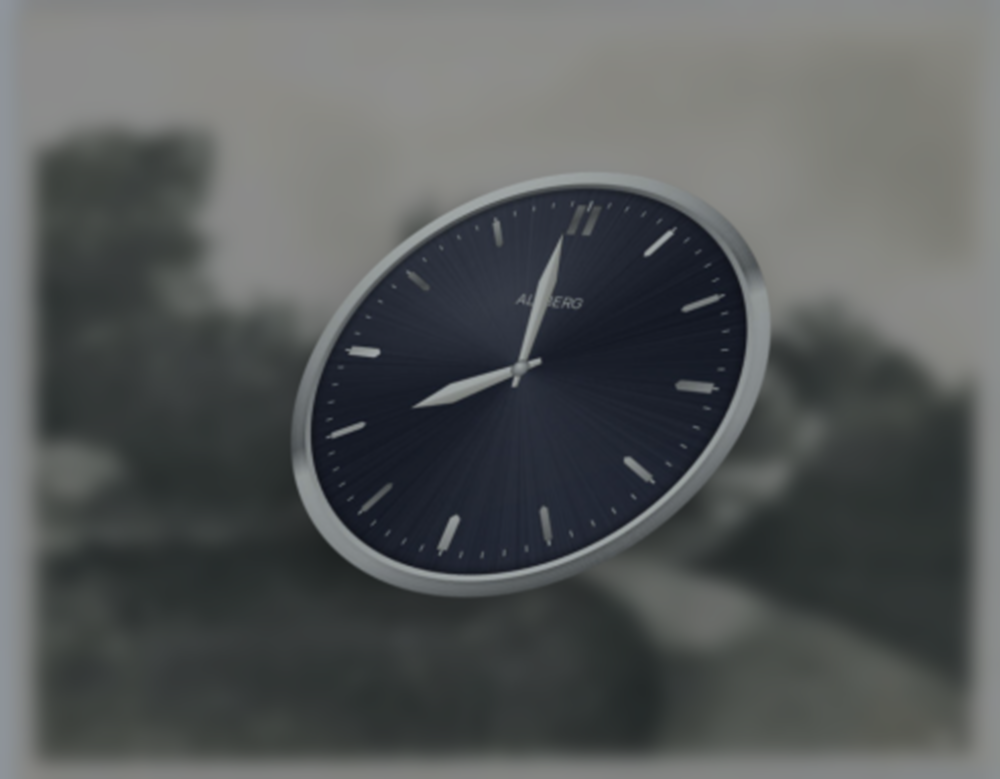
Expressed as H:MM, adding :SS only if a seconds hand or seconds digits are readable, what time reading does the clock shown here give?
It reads 7:59
